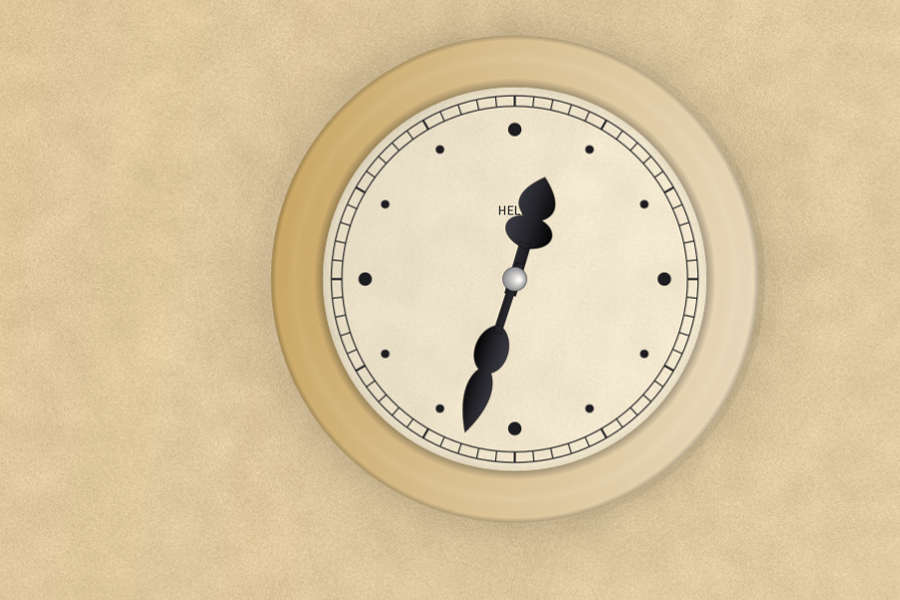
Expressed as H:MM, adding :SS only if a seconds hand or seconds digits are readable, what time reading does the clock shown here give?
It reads 12:33
